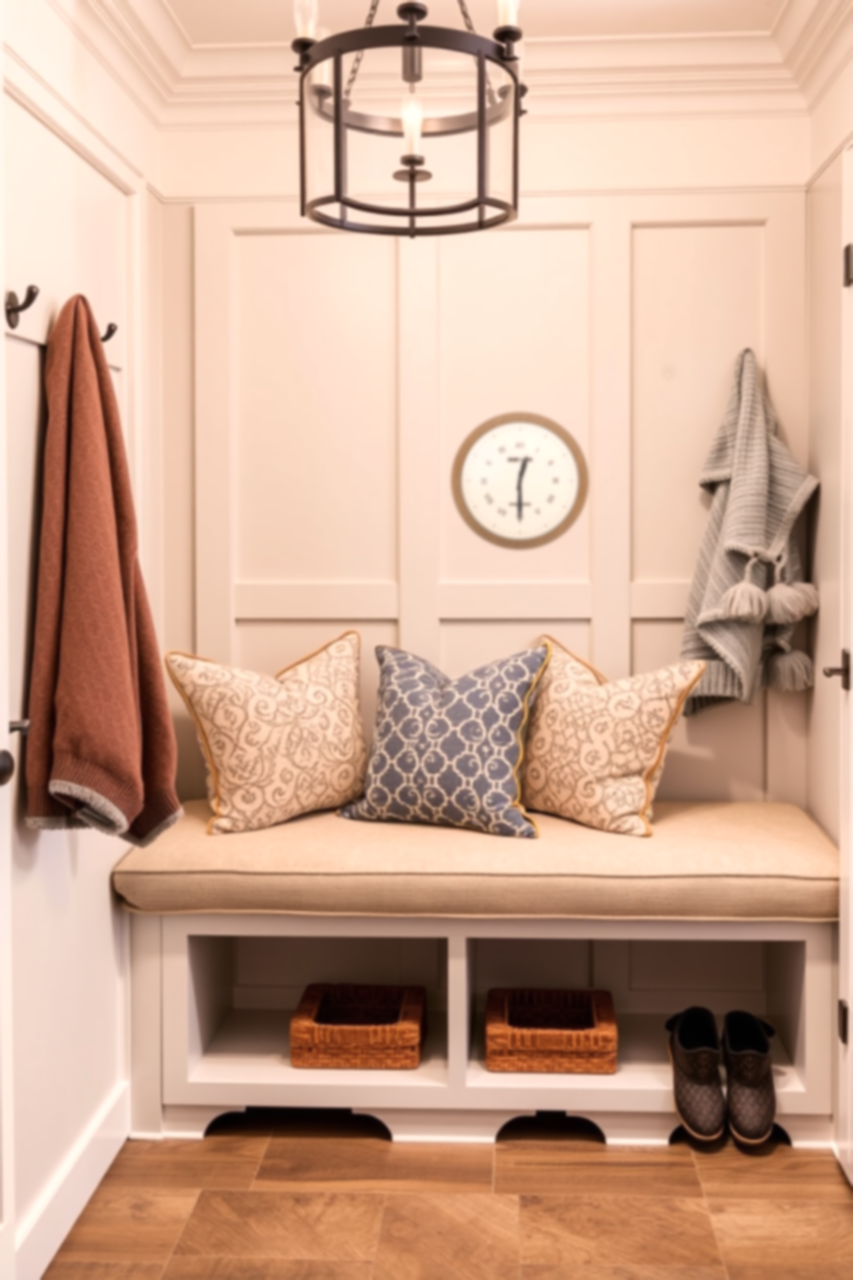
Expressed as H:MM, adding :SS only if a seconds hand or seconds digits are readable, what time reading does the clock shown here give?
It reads 12:30
